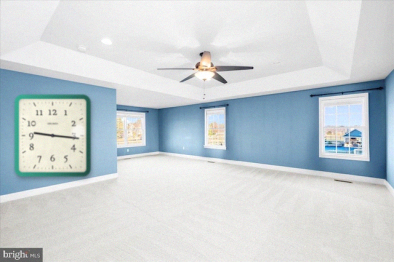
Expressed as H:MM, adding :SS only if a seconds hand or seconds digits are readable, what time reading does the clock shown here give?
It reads 9:16
